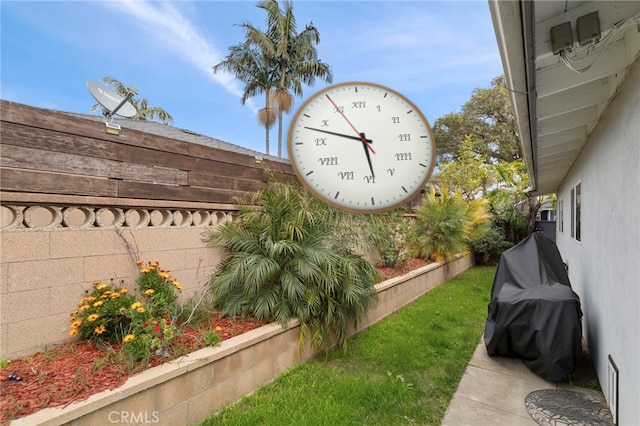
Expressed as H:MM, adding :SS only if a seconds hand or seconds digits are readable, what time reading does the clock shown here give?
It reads 5:47:55
